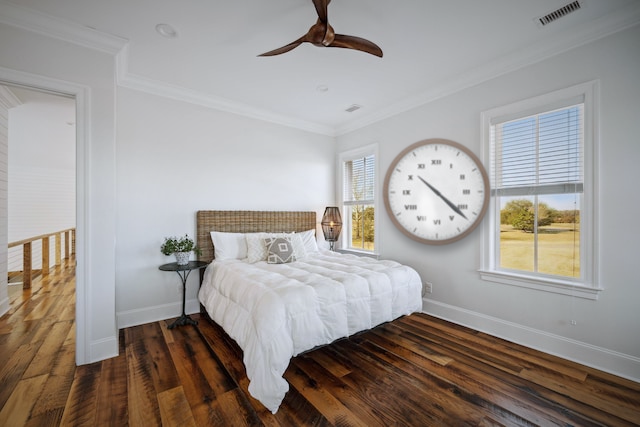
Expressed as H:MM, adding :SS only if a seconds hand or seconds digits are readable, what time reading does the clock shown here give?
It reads 10:22
